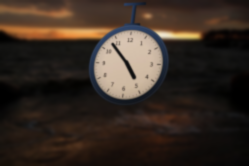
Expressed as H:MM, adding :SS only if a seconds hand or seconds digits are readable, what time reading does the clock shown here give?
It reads 4:53
